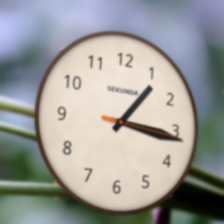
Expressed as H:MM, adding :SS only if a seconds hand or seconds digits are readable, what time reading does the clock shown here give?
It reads 1:16:16
